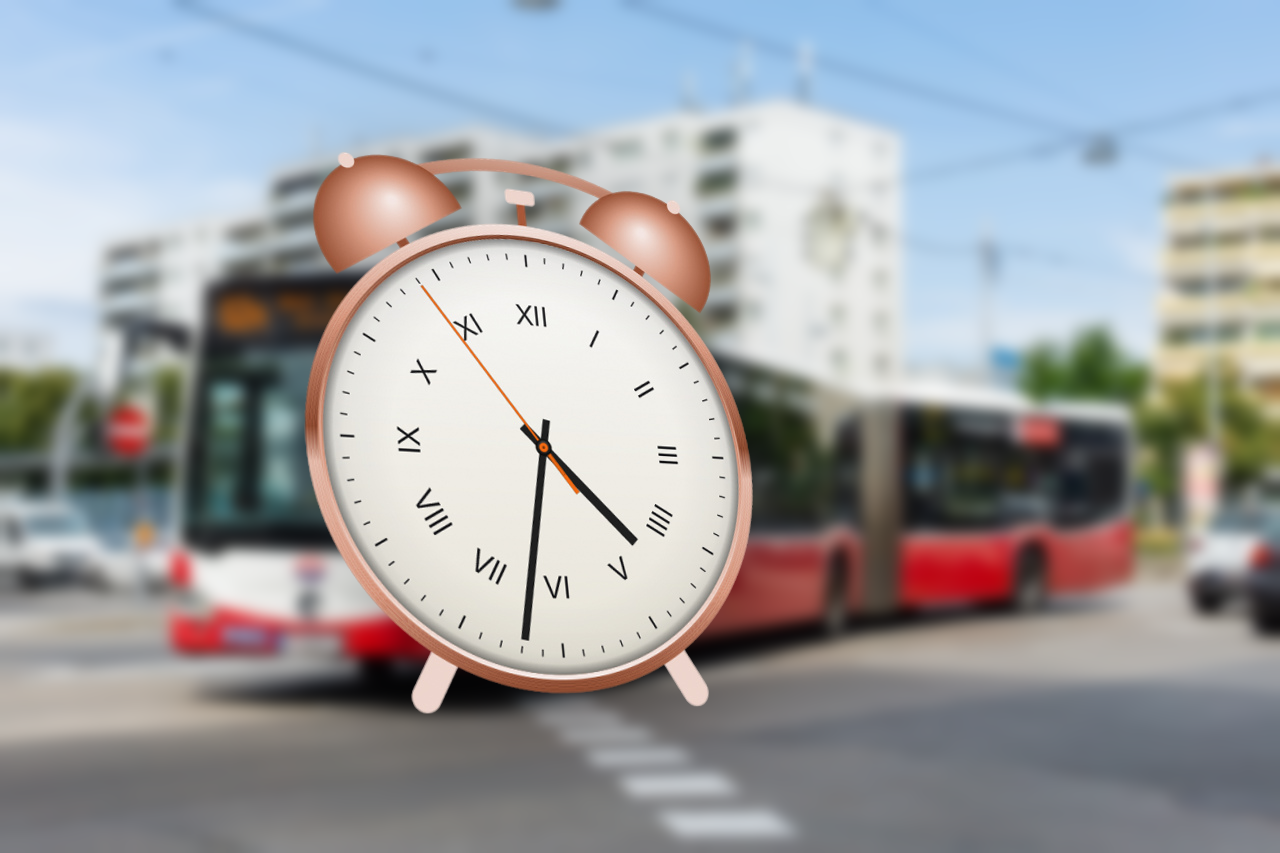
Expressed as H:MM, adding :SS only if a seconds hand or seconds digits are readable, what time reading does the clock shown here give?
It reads 4:31:54
